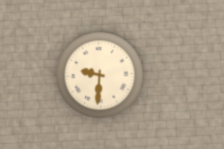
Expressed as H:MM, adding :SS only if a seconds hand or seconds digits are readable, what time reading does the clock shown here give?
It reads 9:31
